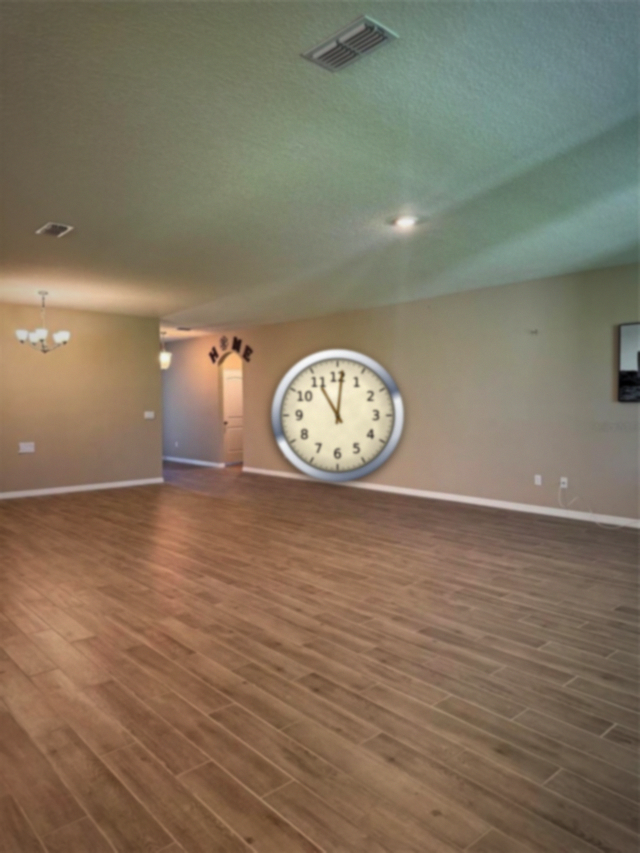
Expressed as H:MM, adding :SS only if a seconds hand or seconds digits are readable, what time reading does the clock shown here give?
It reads 11:01
